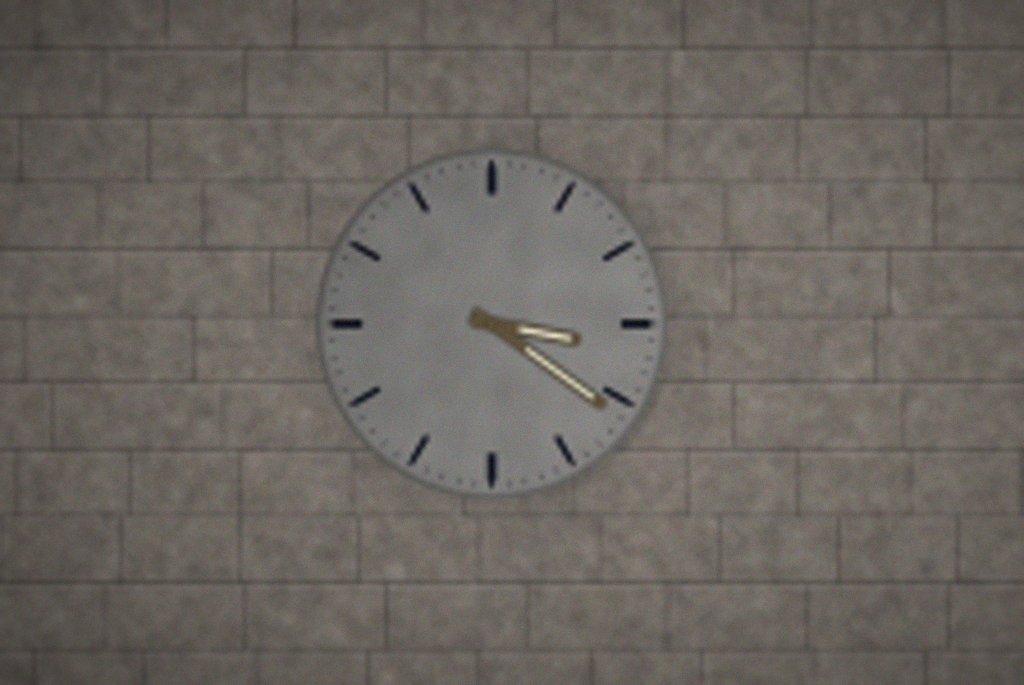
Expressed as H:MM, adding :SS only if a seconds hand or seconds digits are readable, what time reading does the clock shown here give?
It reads 3:21
